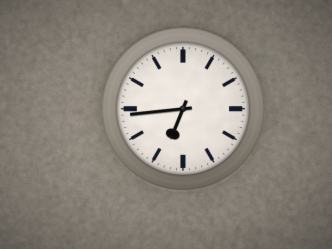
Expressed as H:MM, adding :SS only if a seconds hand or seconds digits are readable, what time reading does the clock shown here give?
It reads 6:44
